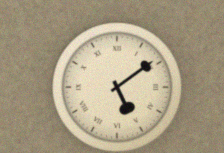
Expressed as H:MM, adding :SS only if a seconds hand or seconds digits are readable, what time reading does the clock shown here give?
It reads 5:09
